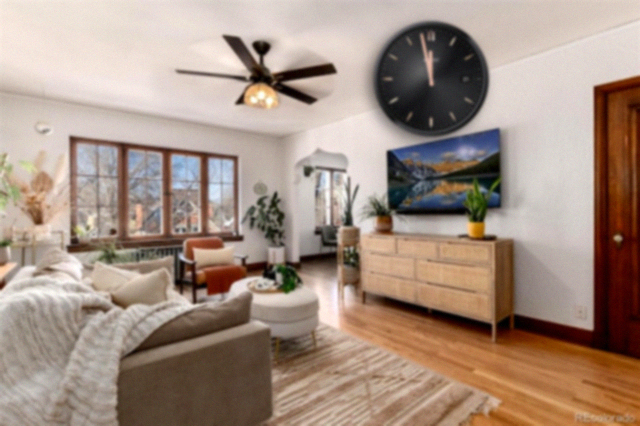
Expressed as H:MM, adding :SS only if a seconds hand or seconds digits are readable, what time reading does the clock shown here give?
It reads 11:58
